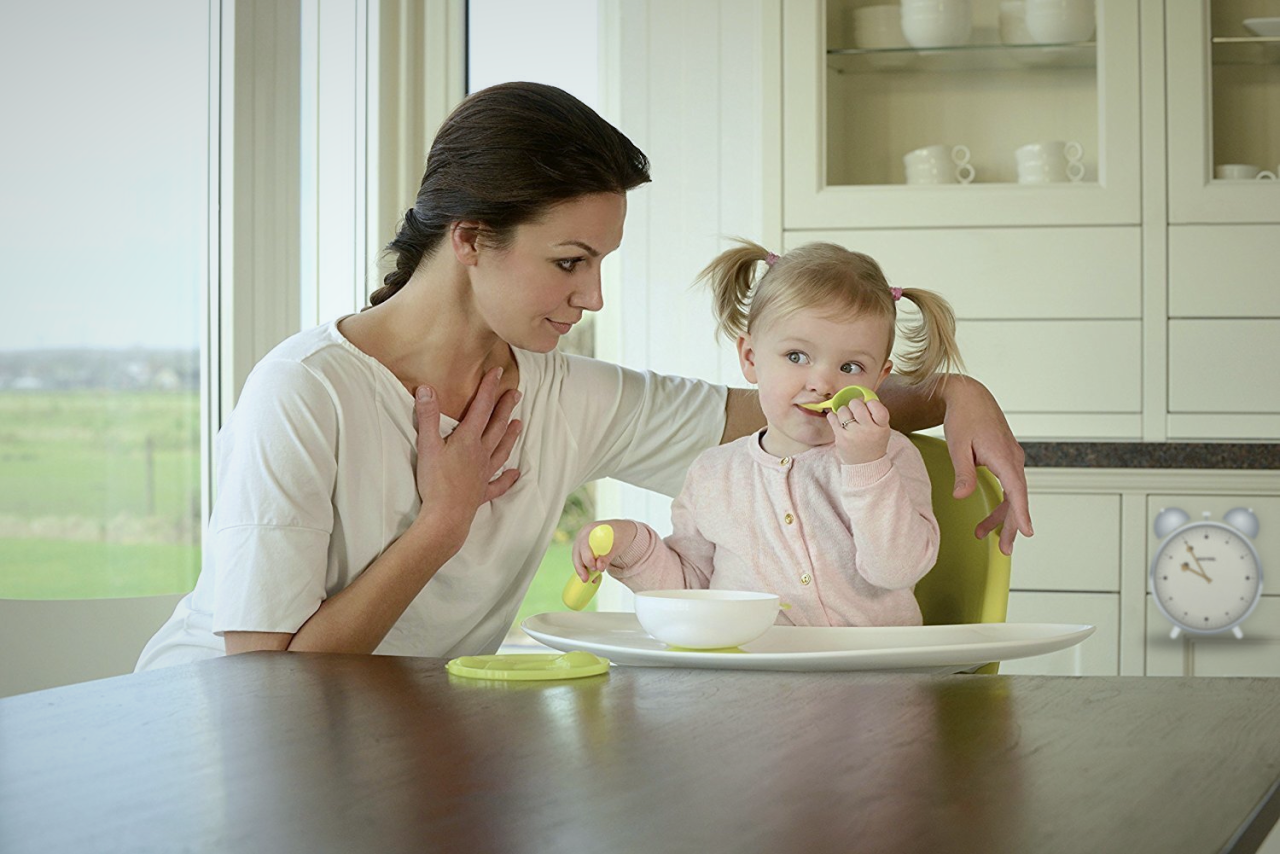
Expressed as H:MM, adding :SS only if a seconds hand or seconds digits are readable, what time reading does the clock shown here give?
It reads 9:55
